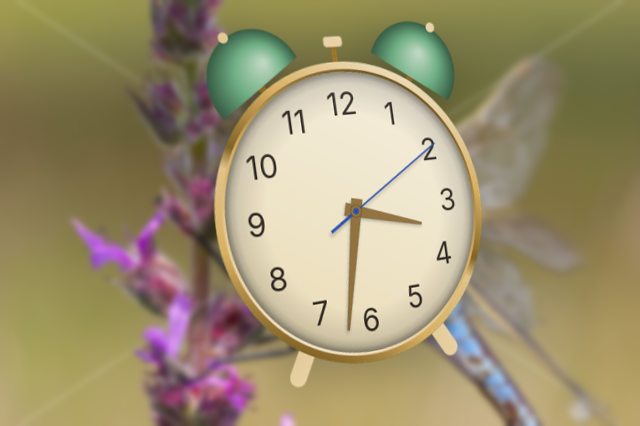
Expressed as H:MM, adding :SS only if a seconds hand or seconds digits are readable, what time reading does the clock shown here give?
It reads 3:32:10
